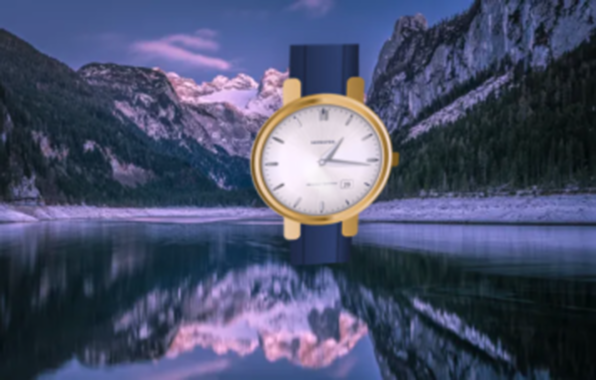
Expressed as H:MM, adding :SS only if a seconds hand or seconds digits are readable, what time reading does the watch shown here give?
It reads 1:16
